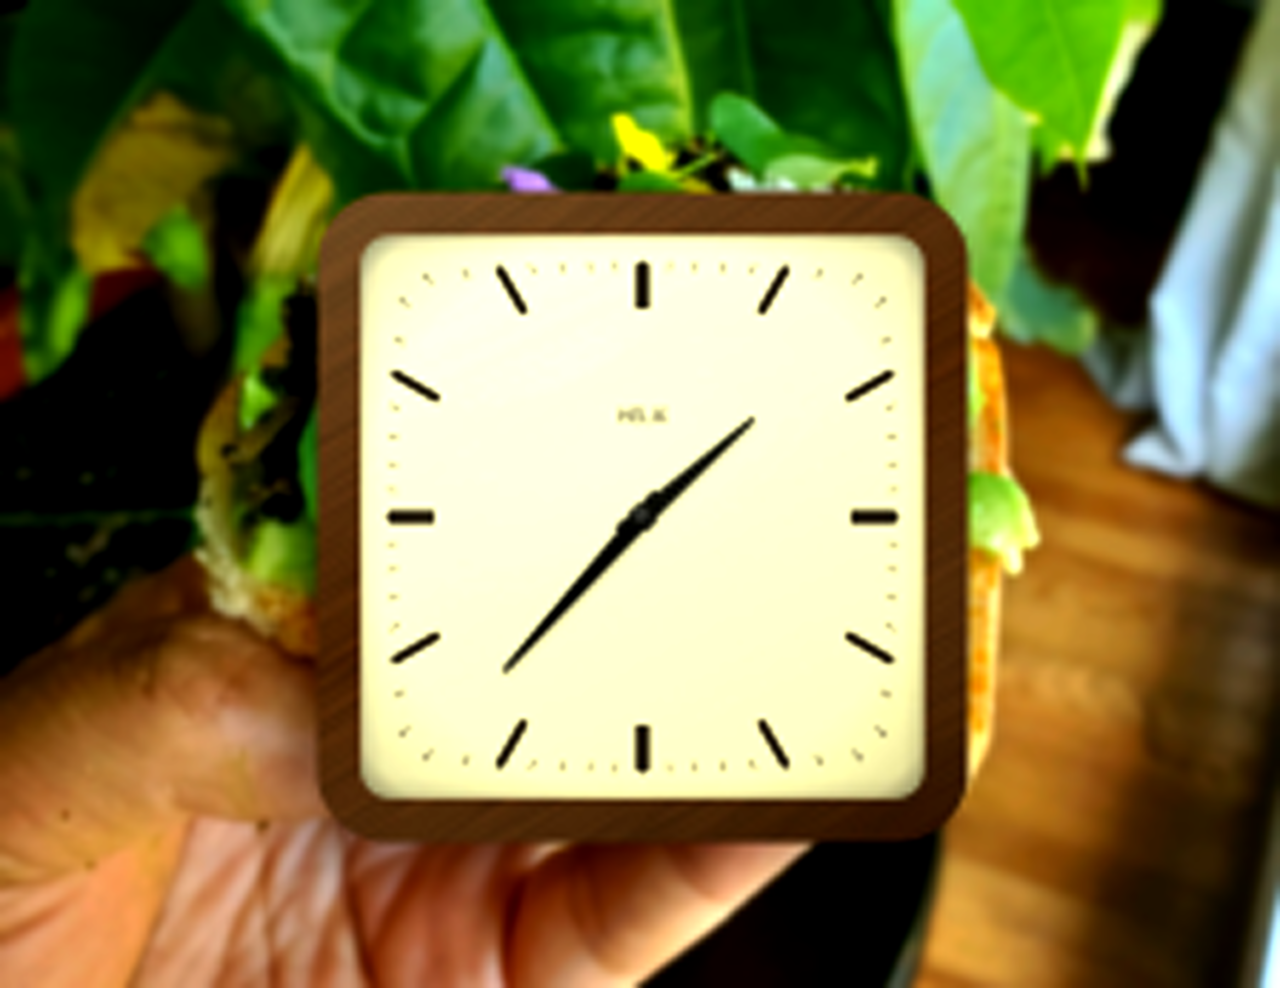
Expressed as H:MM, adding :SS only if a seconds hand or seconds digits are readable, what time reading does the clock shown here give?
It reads 1:37
